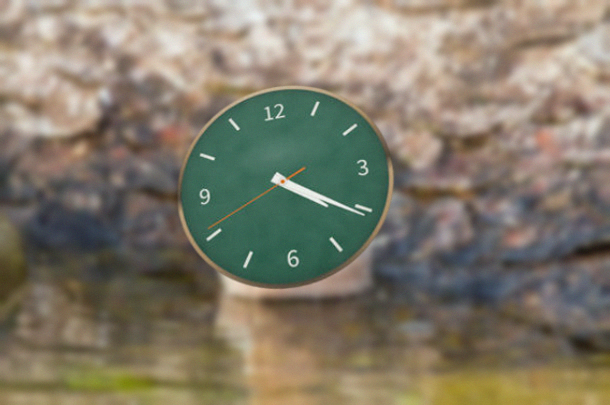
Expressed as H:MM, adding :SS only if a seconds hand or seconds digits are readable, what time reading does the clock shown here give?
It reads 4:20:41
